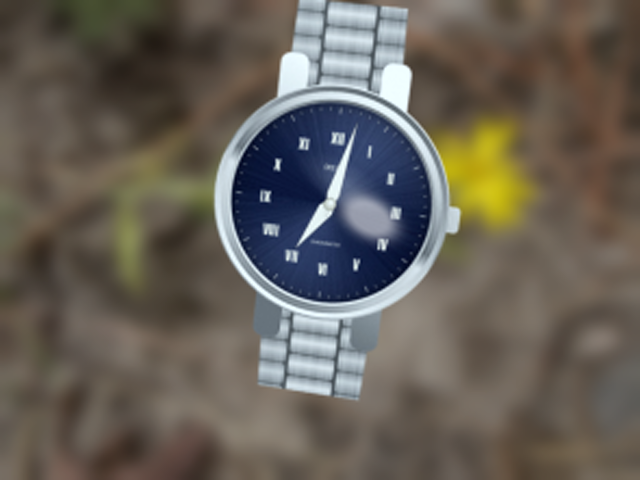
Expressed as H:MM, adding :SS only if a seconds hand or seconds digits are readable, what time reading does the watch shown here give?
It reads 7:02
